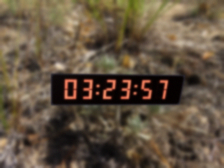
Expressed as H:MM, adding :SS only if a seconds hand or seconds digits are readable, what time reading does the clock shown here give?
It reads 3:23:57
